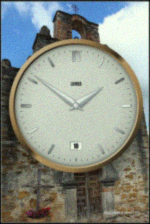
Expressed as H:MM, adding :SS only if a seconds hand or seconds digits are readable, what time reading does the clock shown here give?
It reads 1:51
